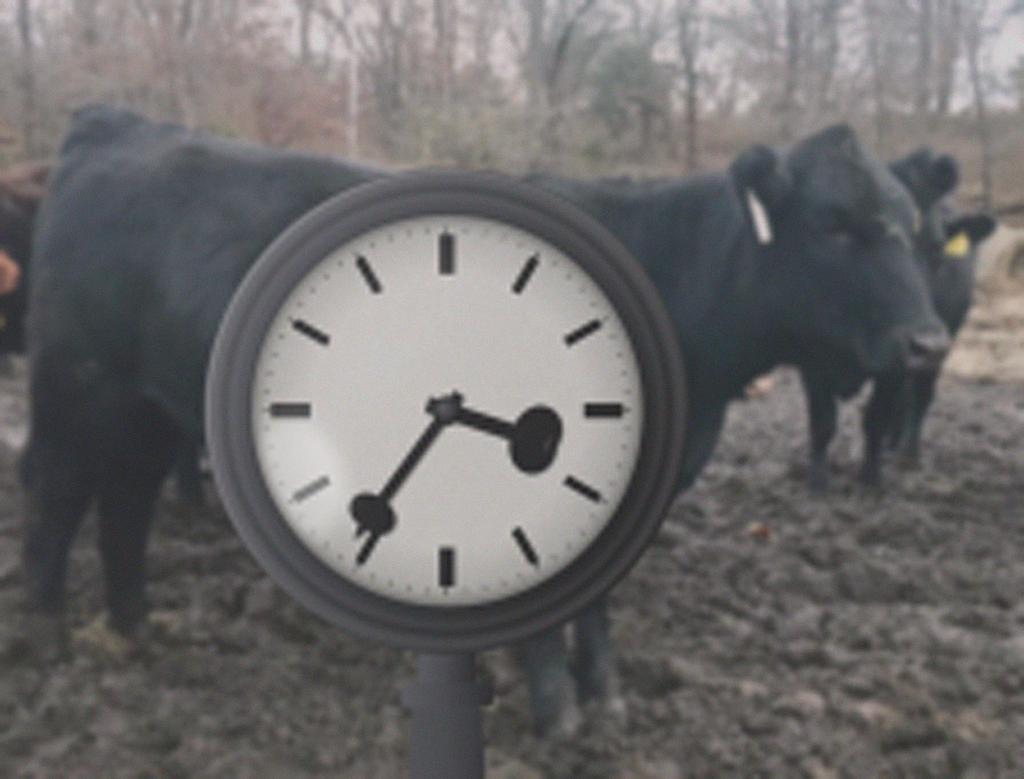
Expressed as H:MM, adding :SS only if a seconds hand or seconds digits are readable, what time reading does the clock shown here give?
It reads 3:36
